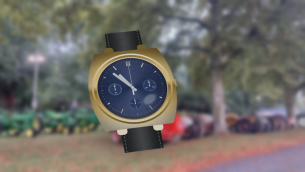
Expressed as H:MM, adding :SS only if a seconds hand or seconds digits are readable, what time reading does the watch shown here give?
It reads 10:53
